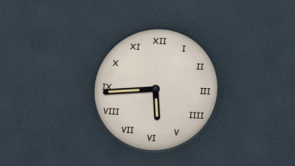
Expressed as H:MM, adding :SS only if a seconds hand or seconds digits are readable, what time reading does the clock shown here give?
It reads 5:44
